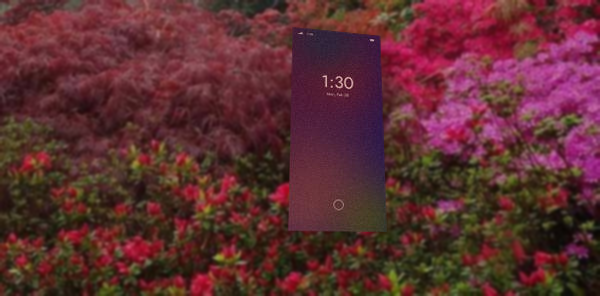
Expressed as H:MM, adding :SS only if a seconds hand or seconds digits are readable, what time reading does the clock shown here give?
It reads 1:30
